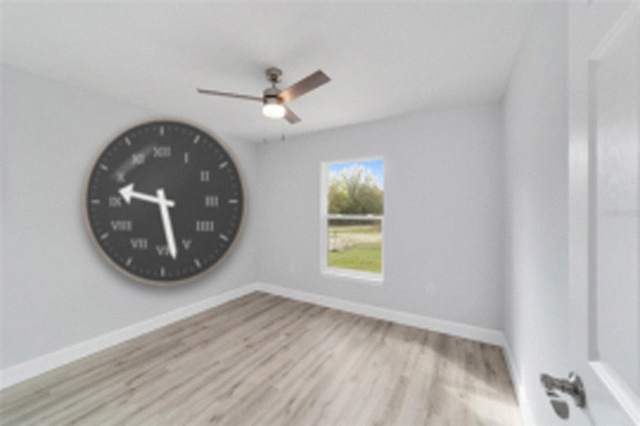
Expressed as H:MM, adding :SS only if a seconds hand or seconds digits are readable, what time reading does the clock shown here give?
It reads 9:28
